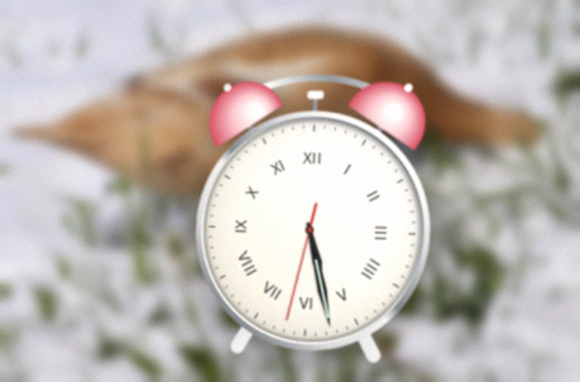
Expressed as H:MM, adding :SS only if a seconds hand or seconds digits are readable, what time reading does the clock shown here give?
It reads 5:27:32
